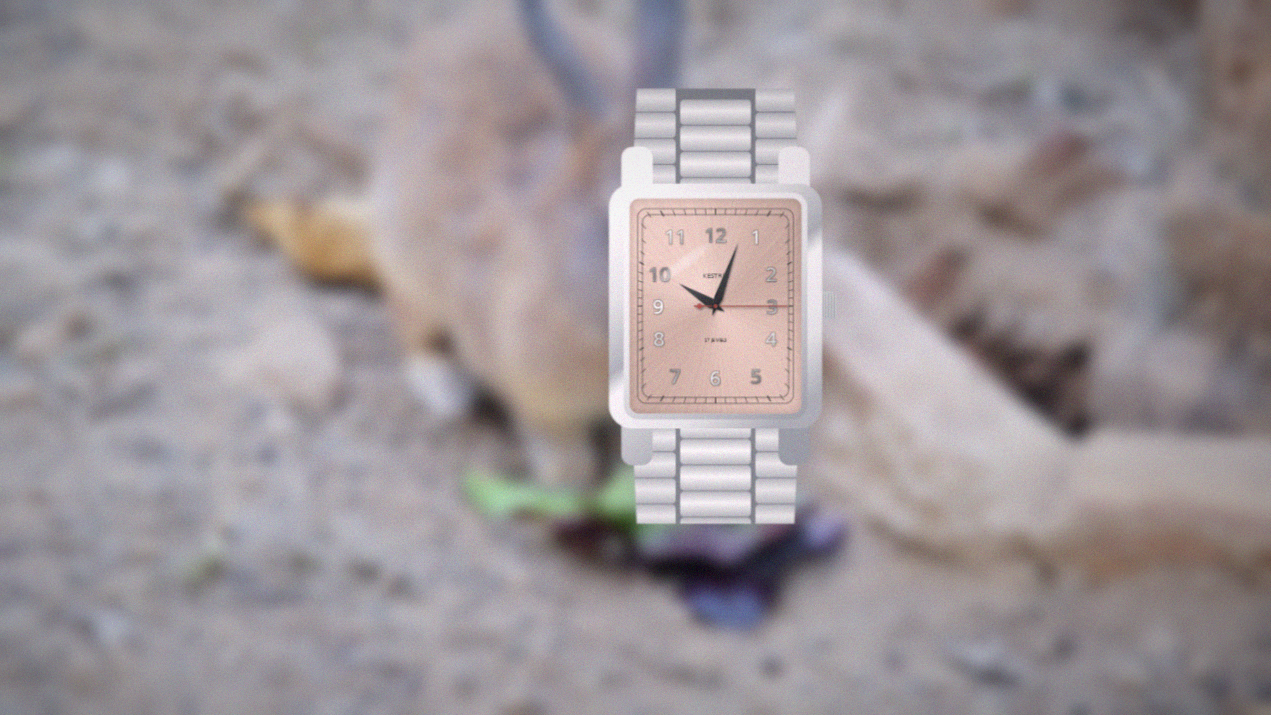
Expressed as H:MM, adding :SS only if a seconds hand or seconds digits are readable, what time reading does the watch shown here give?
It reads 10:03:15
